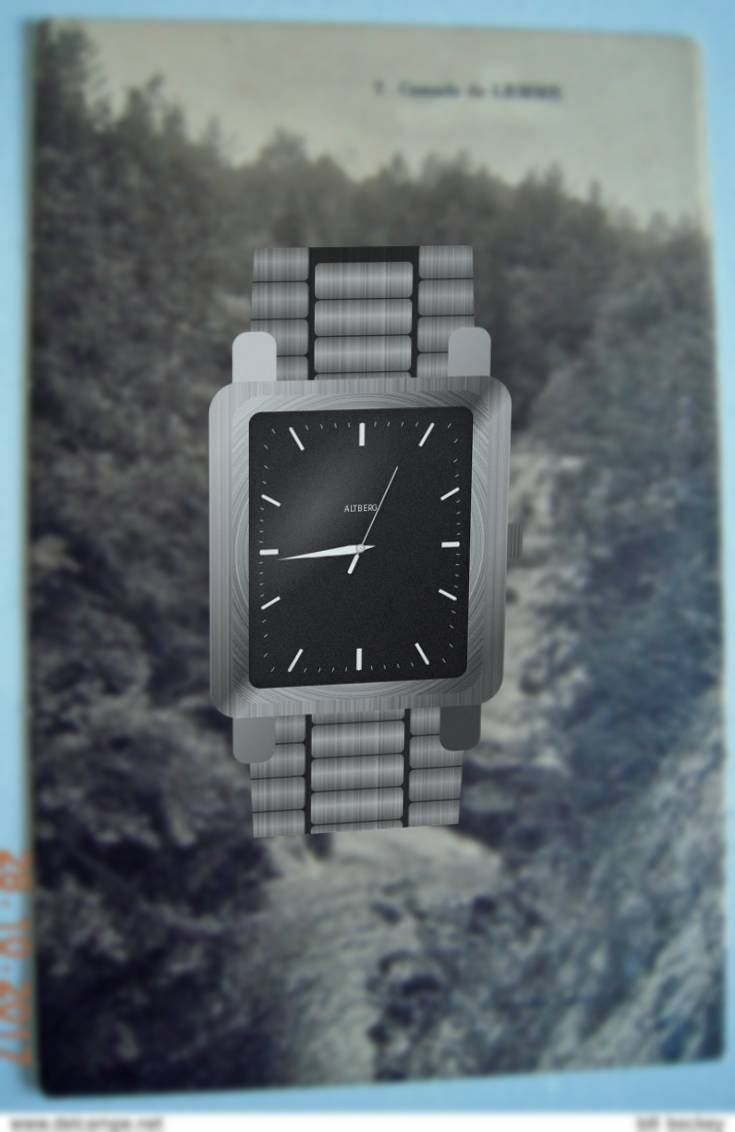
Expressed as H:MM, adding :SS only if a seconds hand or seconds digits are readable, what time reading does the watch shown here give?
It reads 8:44:04
